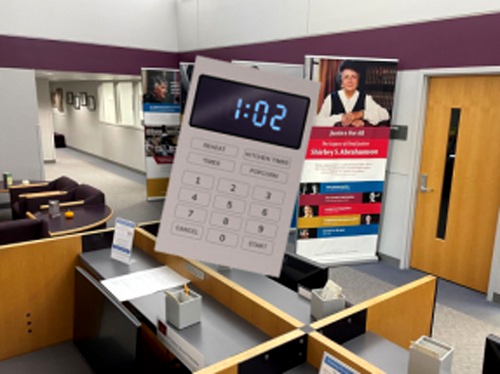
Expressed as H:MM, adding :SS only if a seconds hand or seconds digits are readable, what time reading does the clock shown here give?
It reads 1:02
